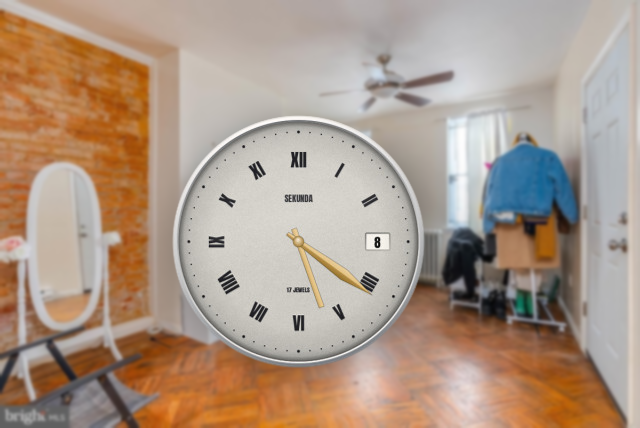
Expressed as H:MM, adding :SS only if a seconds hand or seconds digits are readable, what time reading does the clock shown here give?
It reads 5:21
